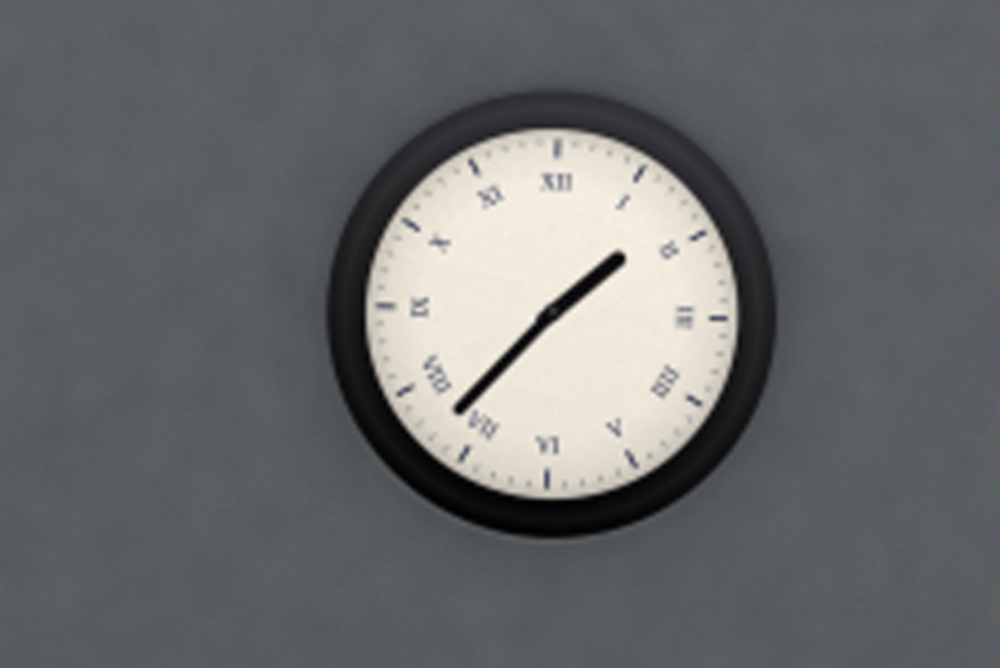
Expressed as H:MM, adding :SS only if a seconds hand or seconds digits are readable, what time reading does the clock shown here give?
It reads 1:37
